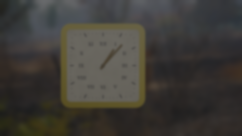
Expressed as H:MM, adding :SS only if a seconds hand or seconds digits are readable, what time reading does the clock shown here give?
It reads 1:07
